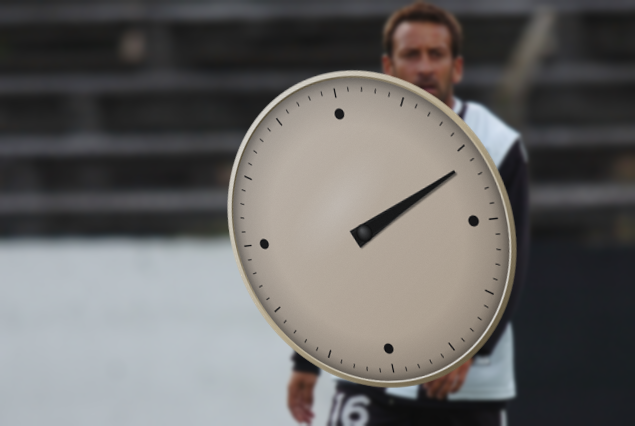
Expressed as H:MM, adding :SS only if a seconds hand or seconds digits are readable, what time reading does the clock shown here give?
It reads 2:11
